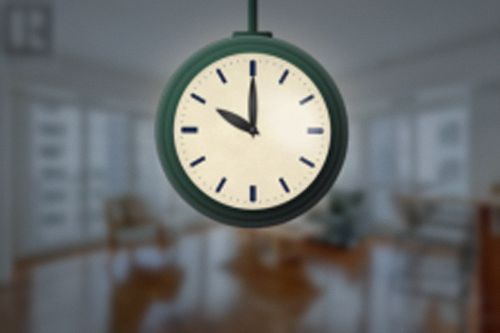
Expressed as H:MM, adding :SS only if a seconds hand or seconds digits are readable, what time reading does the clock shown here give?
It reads 10:00
